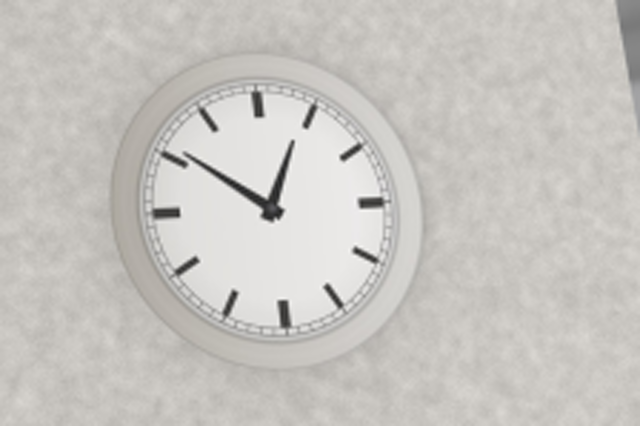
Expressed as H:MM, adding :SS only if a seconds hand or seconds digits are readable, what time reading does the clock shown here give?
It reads 12:51
